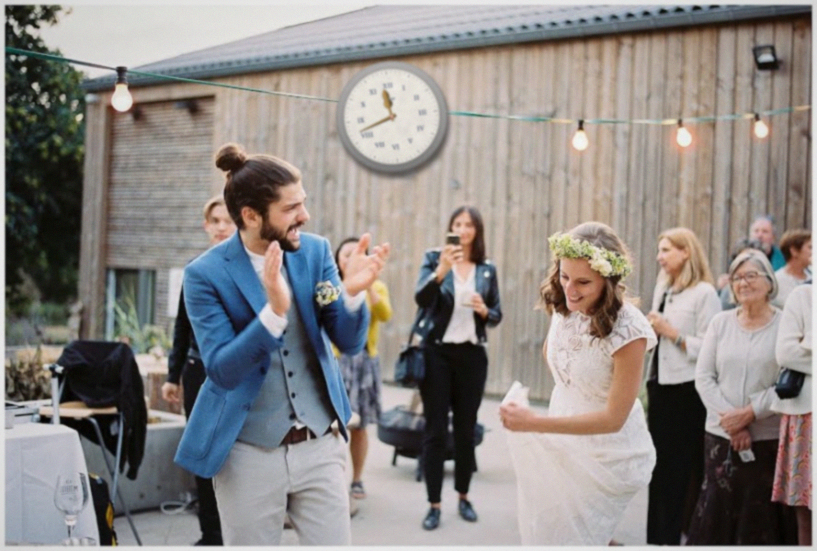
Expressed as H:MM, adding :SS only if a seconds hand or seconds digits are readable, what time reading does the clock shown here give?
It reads 11:42
